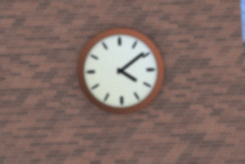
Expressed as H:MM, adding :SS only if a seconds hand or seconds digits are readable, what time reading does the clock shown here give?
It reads 4:09
